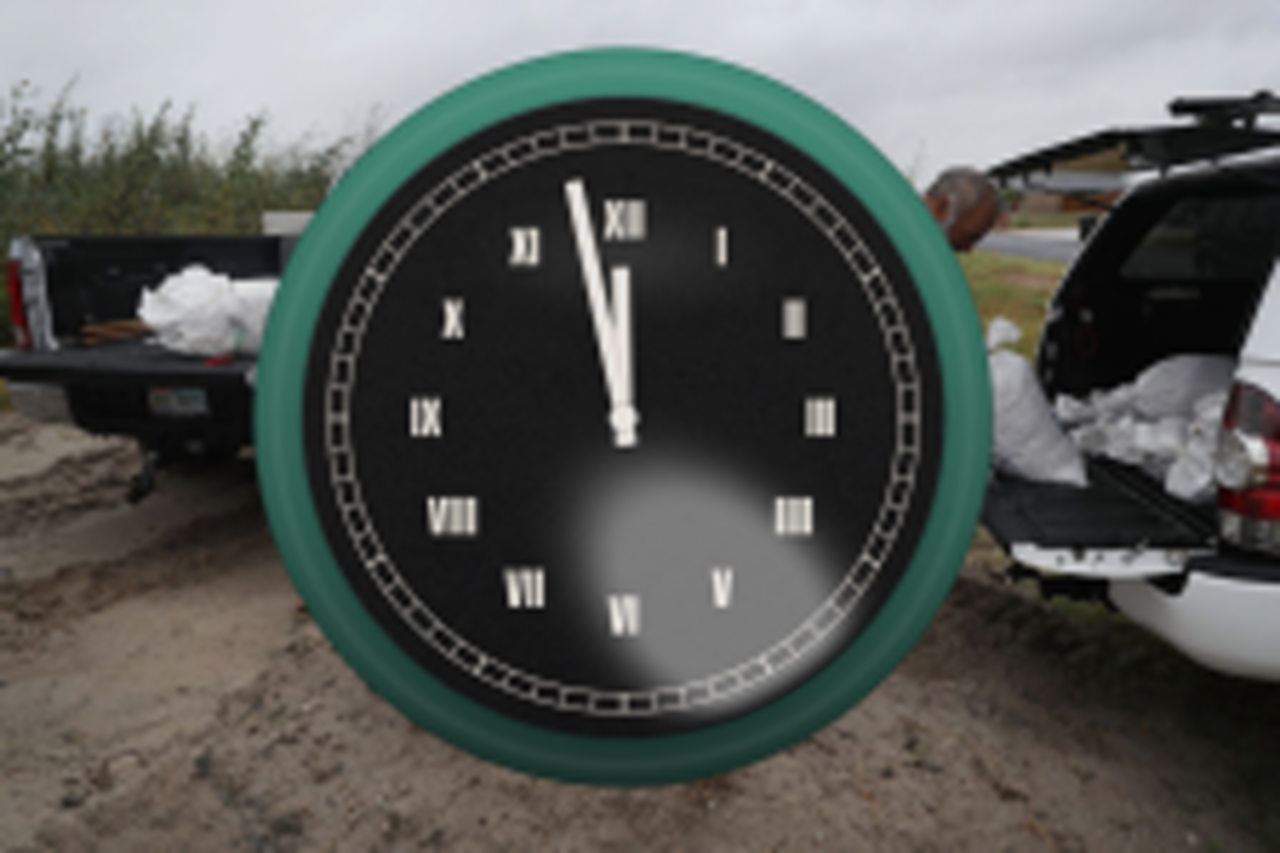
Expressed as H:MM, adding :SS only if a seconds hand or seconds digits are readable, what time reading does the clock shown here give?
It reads 11:58
